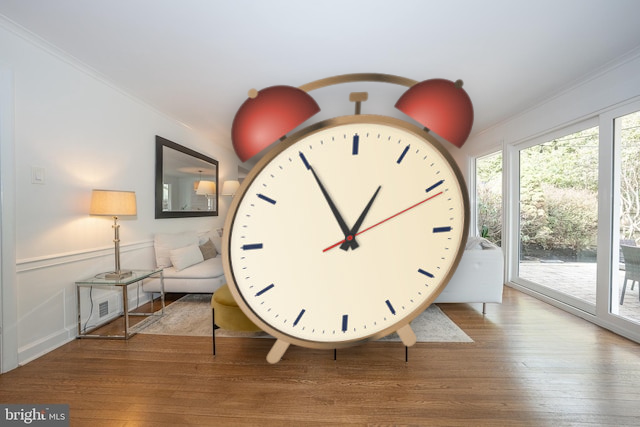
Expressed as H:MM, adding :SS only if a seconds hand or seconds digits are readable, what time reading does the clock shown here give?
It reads 12:55:11
